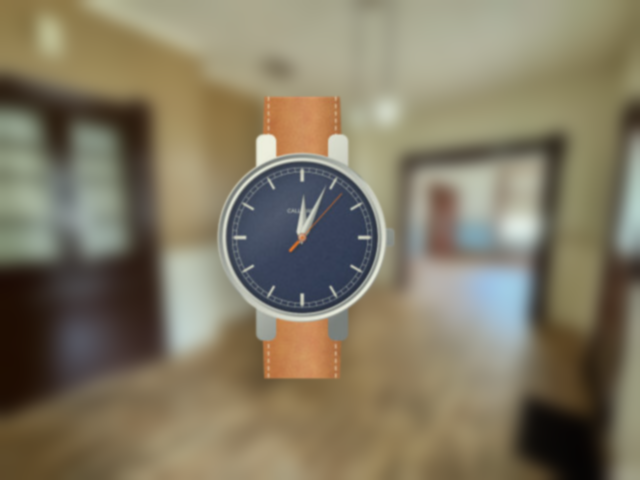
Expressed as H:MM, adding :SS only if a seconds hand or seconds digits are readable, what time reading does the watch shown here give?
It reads 12:04:07
